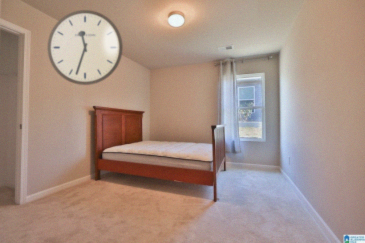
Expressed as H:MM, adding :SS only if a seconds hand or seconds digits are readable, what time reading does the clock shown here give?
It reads 11:33
